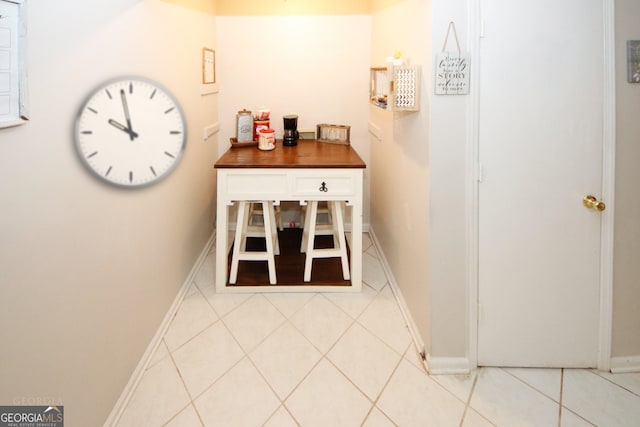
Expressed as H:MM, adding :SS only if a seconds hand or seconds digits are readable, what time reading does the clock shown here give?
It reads 9:58
